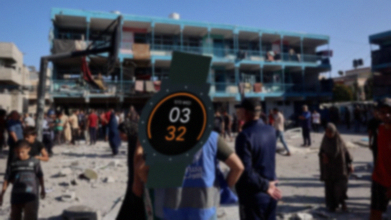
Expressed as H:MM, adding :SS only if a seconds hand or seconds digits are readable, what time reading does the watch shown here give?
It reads 3:32
